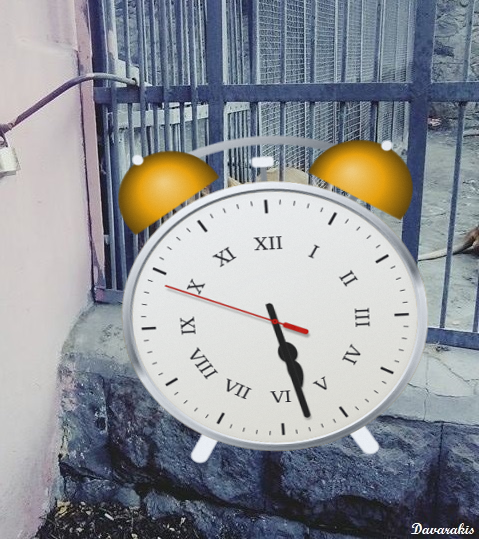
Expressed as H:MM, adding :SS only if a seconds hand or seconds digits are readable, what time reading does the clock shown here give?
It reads 5:27:49
